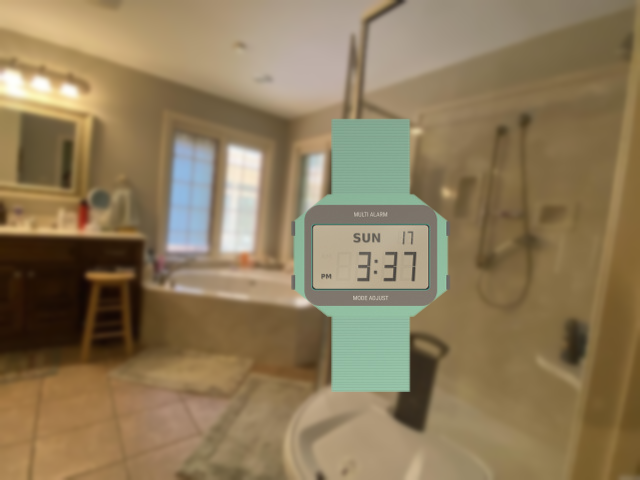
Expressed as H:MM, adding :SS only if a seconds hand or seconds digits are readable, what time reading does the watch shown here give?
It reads 3:37
